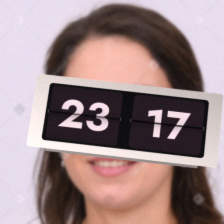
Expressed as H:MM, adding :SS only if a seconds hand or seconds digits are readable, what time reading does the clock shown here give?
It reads 23:17
